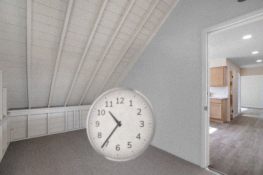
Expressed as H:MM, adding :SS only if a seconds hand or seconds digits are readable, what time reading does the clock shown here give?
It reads 10:36
